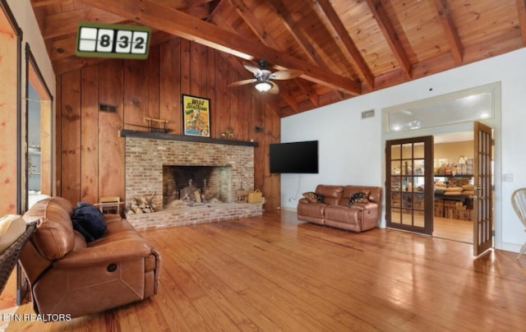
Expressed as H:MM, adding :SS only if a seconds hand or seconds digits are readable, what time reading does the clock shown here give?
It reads 8:32
